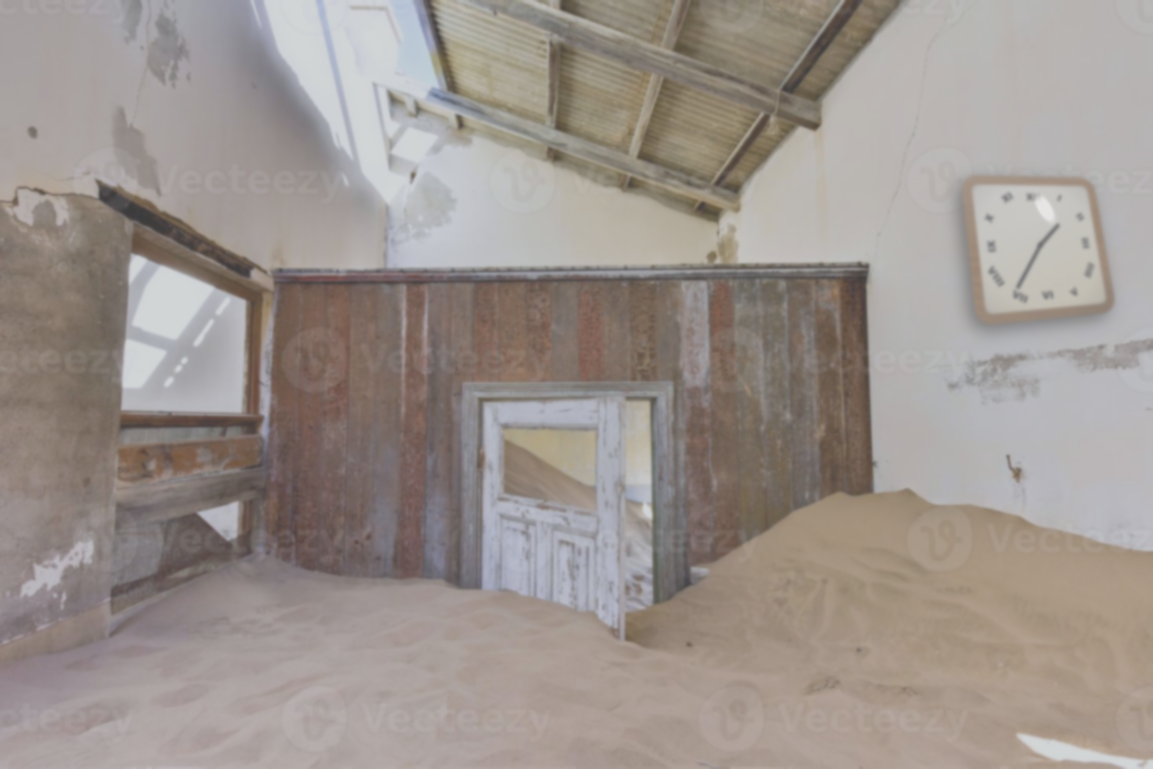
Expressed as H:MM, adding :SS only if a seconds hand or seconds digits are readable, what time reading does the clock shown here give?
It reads 1:36
